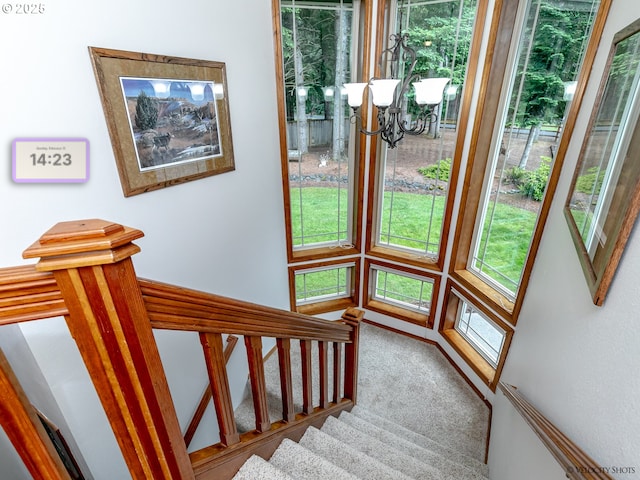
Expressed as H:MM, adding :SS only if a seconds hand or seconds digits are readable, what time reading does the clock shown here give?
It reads 14:23
